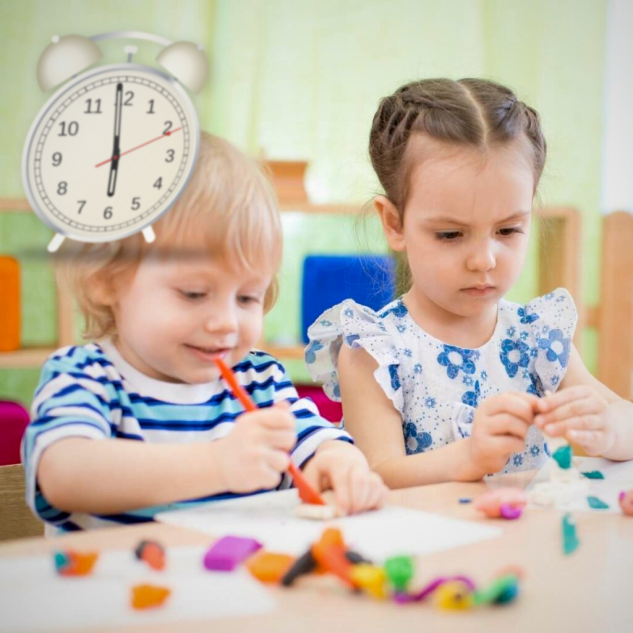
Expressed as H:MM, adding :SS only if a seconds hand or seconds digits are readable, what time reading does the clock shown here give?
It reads 5:59:11
